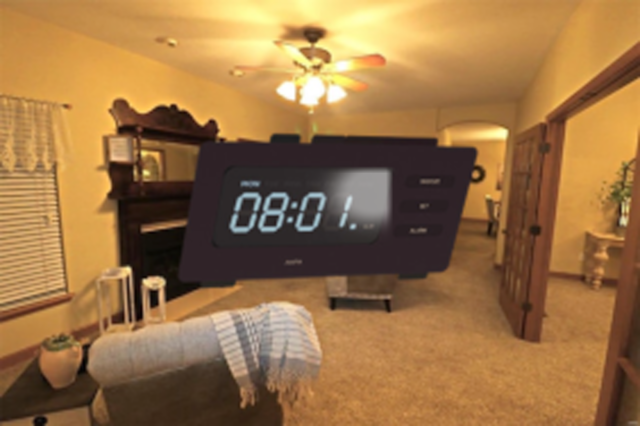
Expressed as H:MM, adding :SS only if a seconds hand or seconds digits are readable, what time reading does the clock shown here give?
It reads 8:01
